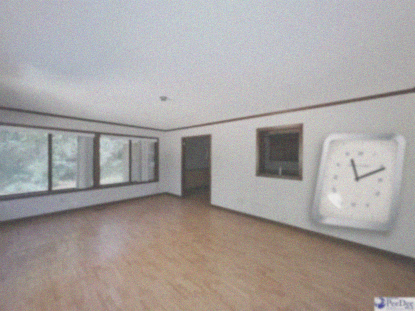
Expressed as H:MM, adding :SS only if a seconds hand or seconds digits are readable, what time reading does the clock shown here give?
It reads 11:11
